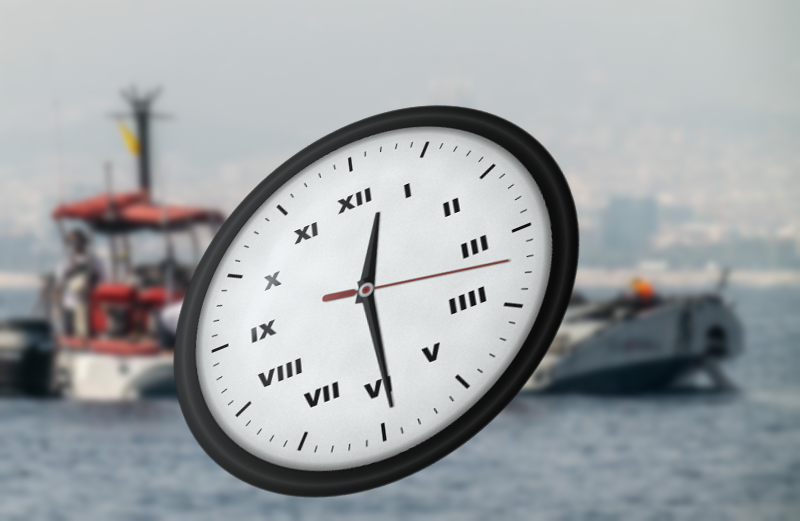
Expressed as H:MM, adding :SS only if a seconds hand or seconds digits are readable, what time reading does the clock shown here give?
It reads 12:29:17
